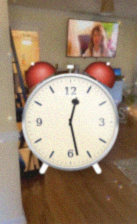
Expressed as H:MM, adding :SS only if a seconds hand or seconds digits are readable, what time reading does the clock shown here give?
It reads 12:28
